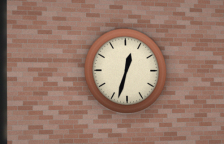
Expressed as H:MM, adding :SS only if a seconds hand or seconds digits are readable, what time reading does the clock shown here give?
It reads 12:33
